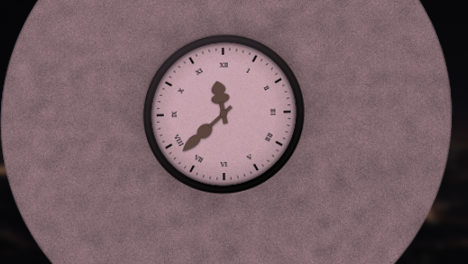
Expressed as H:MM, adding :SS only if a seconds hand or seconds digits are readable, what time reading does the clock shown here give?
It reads 11:38
